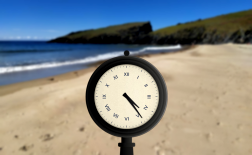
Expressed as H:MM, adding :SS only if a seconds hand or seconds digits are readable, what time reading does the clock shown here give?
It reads 4:24
